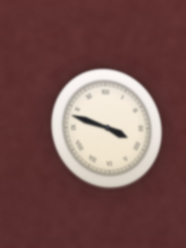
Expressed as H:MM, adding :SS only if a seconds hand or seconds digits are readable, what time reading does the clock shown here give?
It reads 3:48
